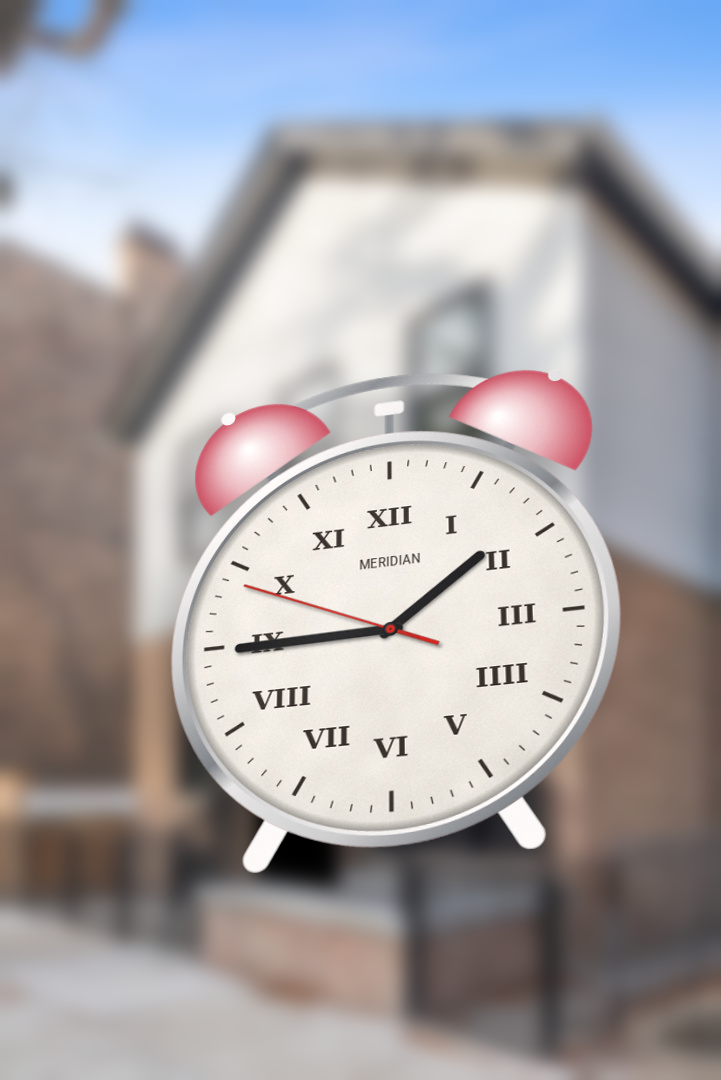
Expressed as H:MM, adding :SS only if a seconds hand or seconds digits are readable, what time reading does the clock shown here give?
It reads 1:44:49
